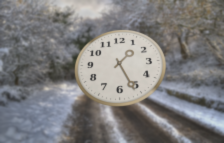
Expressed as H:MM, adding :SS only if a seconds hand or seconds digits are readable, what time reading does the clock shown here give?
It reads 1:26
